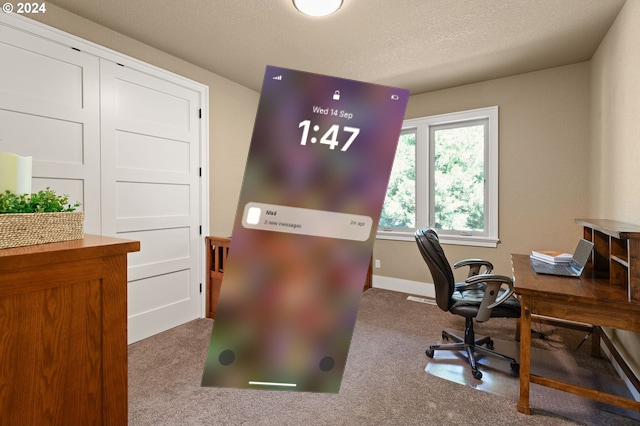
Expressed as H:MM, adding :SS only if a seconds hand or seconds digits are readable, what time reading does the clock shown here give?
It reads 1:47
